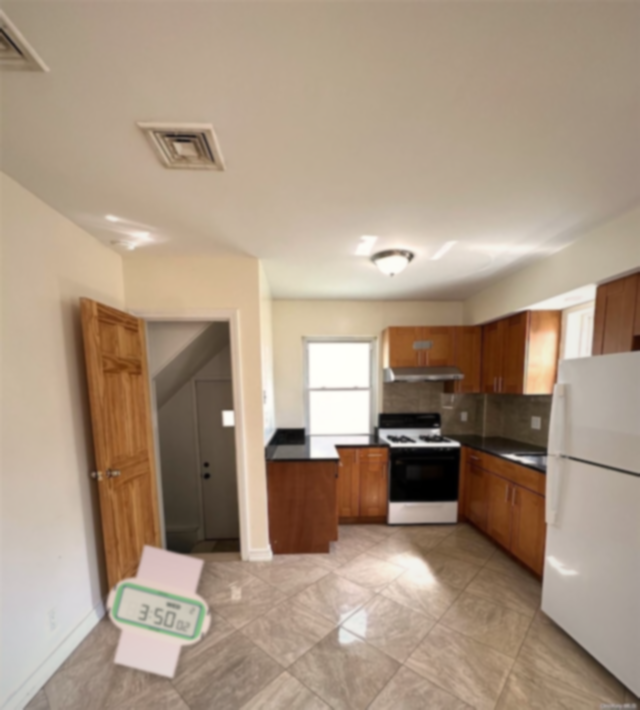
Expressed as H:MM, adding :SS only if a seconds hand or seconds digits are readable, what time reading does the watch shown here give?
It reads 3:50
